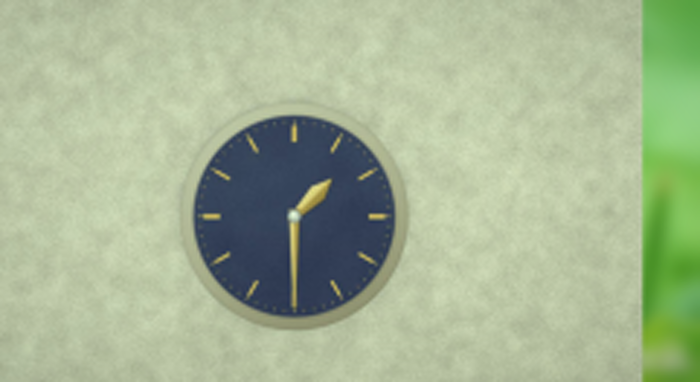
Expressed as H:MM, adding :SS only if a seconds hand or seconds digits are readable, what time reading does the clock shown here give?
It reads 1:30
